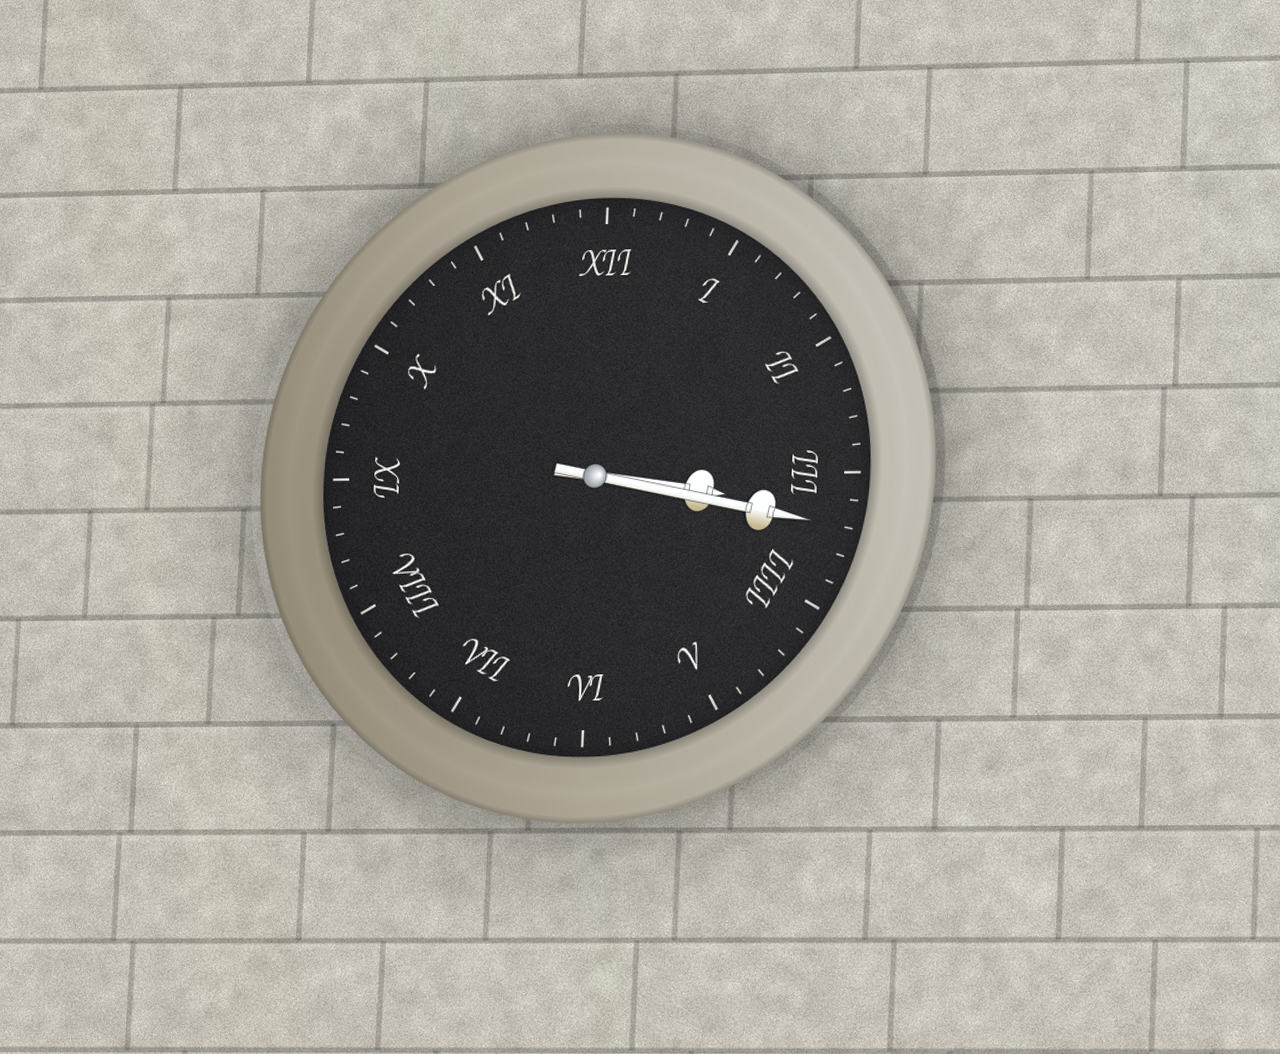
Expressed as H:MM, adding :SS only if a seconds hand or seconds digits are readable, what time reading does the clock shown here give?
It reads 3:17
